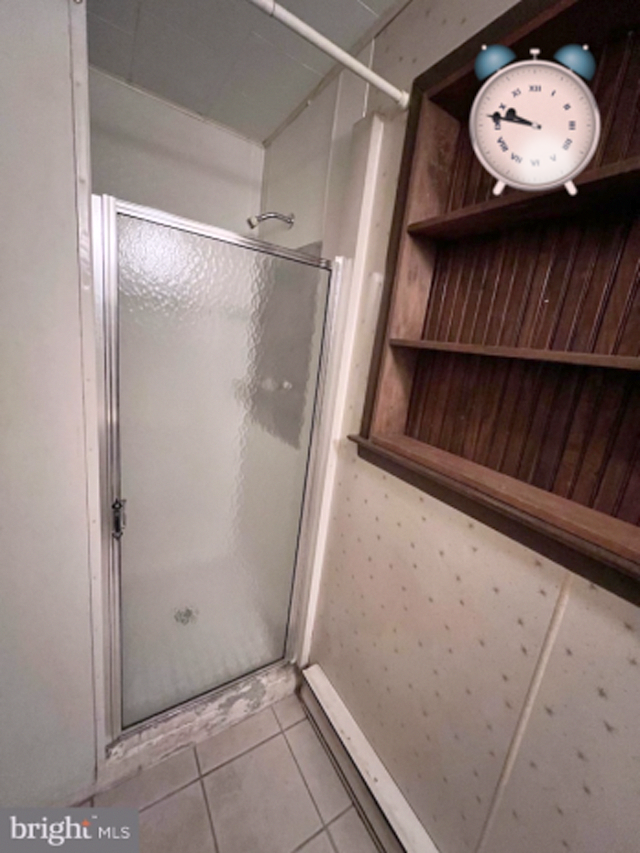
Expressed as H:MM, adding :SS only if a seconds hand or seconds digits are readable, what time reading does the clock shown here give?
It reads 9:47
